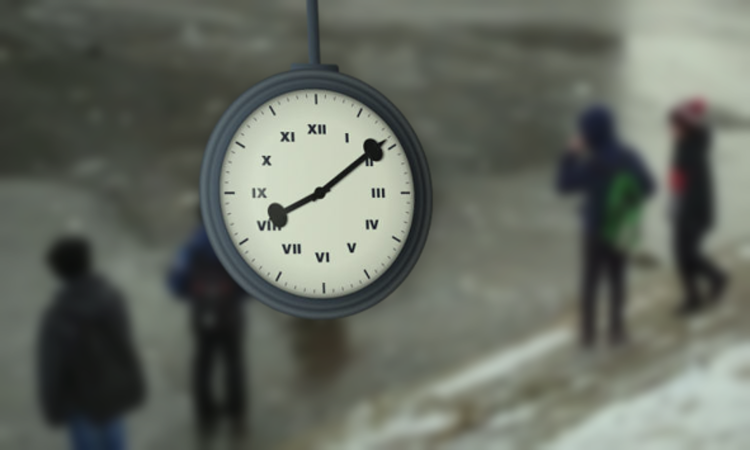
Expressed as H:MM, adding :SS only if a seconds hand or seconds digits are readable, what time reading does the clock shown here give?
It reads 8:09
